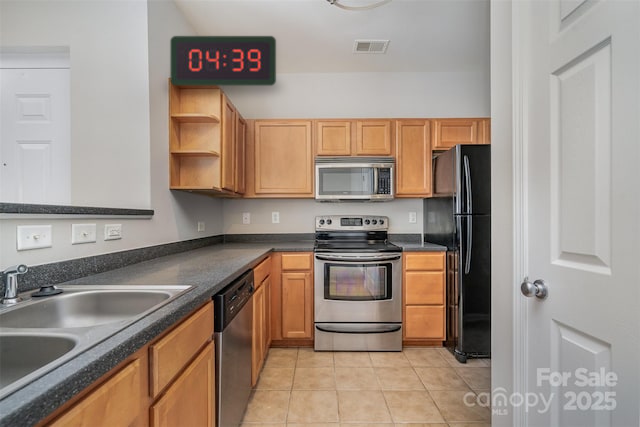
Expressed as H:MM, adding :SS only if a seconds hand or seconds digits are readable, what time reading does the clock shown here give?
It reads 4:39
